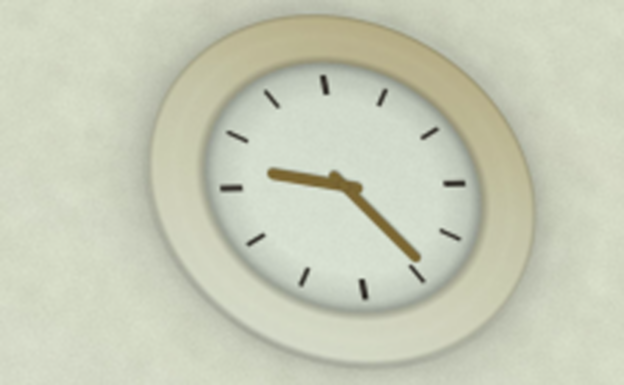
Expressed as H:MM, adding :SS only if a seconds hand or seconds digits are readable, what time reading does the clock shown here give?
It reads 9:24
